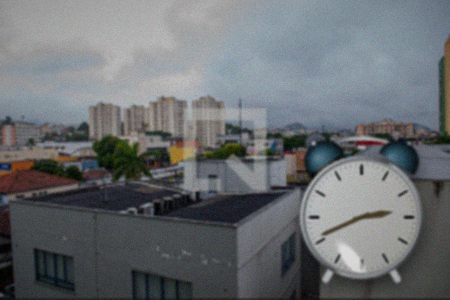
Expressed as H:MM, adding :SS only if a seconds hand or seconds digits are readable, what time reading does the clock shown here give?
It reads 2:41
